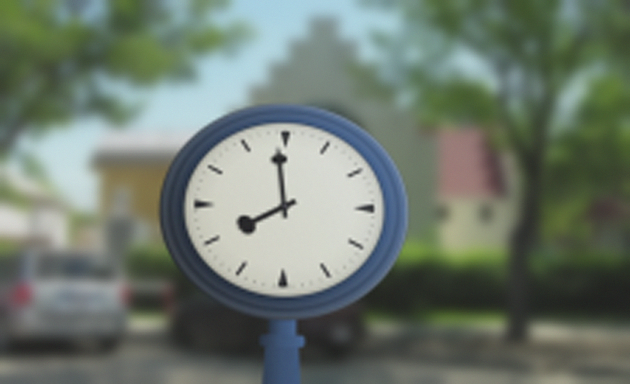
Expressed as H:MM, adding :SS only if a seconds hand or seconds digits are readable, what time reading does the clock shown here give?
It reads 7:59
